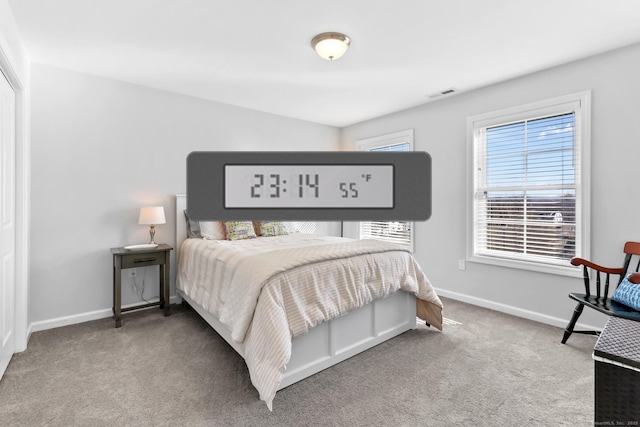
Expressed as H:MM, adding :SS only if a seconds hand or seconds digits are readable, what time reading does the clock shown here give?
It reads 23:14
